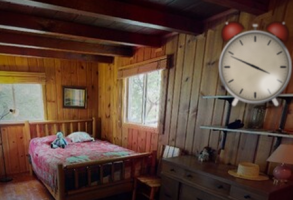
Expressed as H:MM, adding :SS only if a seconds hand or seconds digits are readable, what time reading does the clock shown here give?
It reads 3:49
